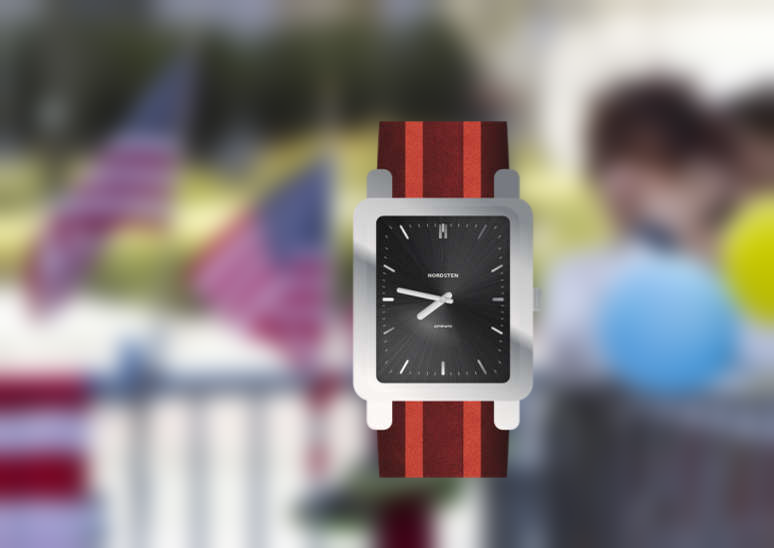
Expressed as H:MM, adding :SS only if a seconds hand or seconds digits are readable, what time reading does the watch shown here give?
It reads 7:47
